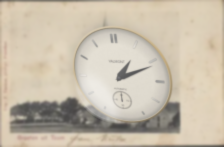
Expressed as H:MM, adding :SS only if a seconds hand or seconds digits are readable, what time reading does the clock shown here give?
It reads 1:11
